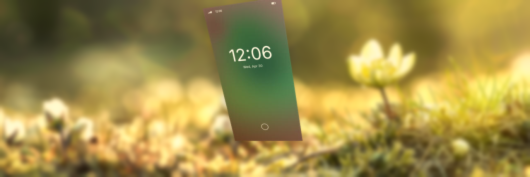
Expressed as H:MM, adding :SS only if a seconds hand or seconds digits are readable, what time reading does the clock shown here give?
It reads 12:06
